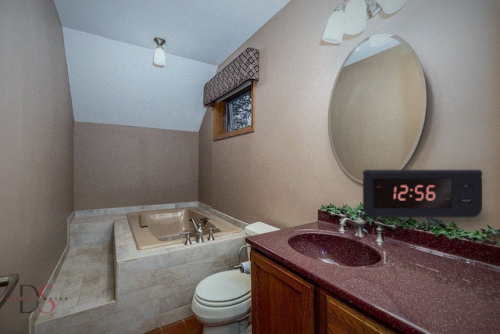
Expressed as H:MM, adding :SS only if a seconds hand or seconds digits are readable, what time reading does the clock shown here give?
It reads 12:56
